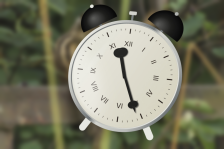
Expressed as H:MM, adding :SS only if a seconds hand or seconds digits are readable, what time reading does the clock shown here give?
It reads 11:26
